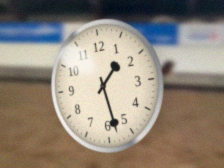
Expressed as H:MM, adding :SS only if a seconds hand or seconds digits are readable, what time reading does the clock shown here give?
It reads 1:28
